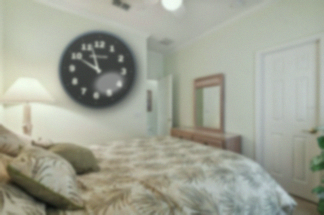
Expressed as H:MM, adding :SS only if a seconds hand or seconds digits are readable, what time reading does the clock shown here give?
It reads 9:57
